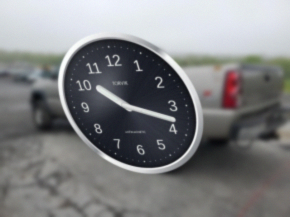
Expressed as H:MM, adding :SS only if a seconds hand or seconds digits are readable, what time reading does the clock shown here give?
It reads 10:18
